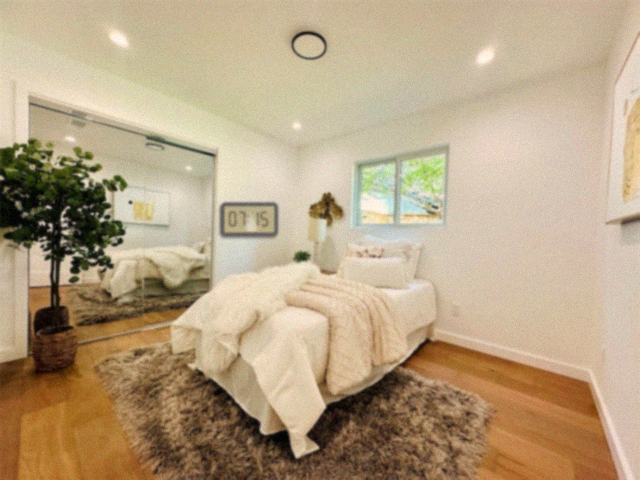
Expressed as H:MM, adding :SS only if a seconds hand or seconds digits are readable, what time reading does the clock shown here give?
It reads 7:15
